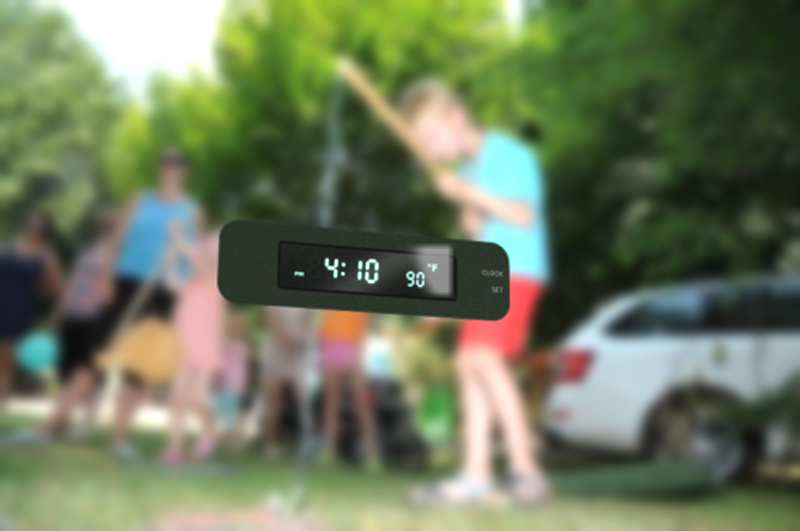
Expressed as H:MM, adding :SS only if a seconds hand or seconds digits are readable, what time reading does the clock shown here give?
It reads 4:10
